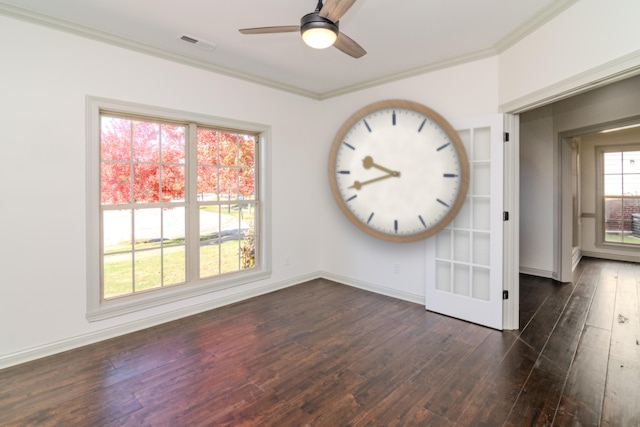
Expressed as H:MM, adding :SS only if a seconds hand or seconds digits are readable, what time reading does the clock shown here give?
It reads 9:42
